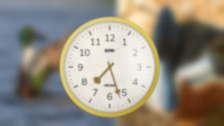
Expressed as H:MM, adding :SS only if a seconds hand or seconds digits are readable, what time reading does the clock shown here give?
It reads 7:27
